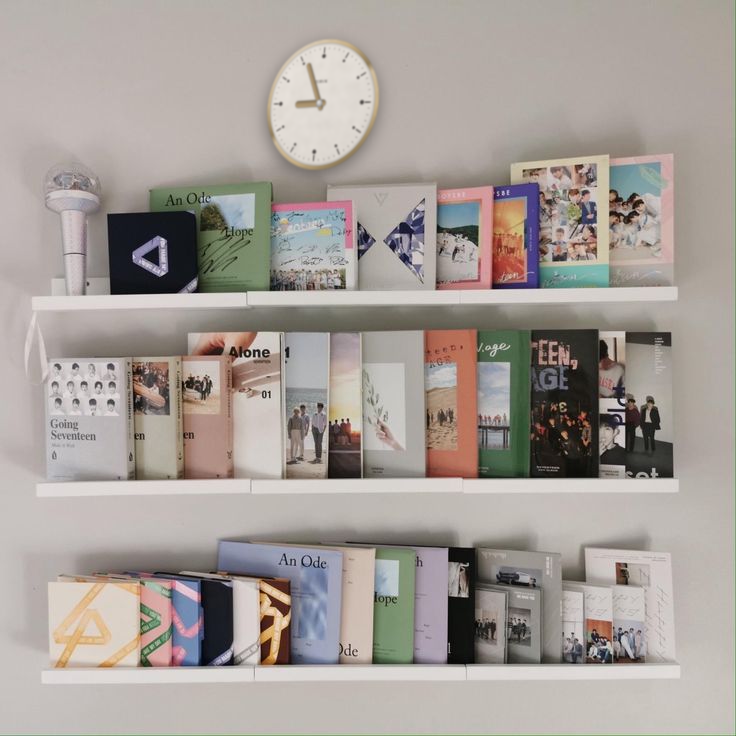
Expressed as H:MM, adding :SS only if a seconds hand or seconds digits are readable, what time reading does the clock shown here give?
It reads 8:56
